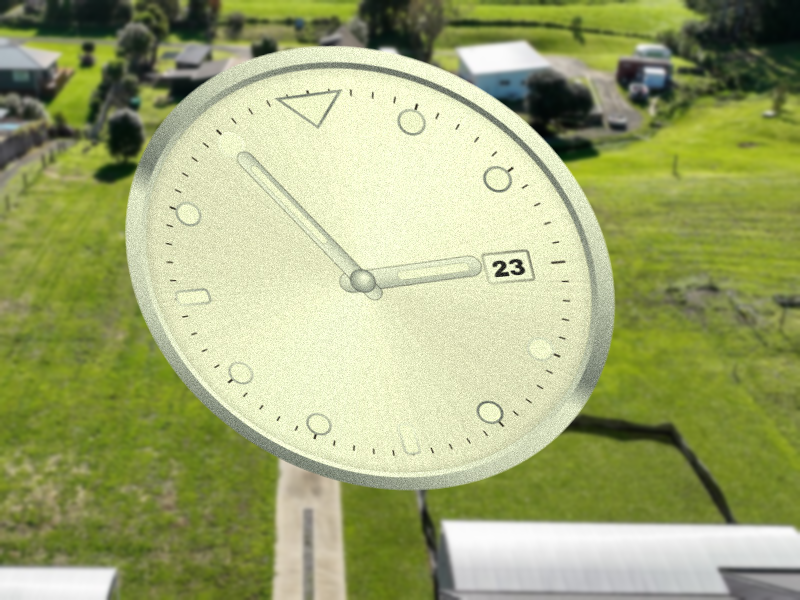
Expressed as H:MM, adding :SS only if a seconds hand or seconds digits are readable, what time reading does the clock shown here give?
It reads 2:55
